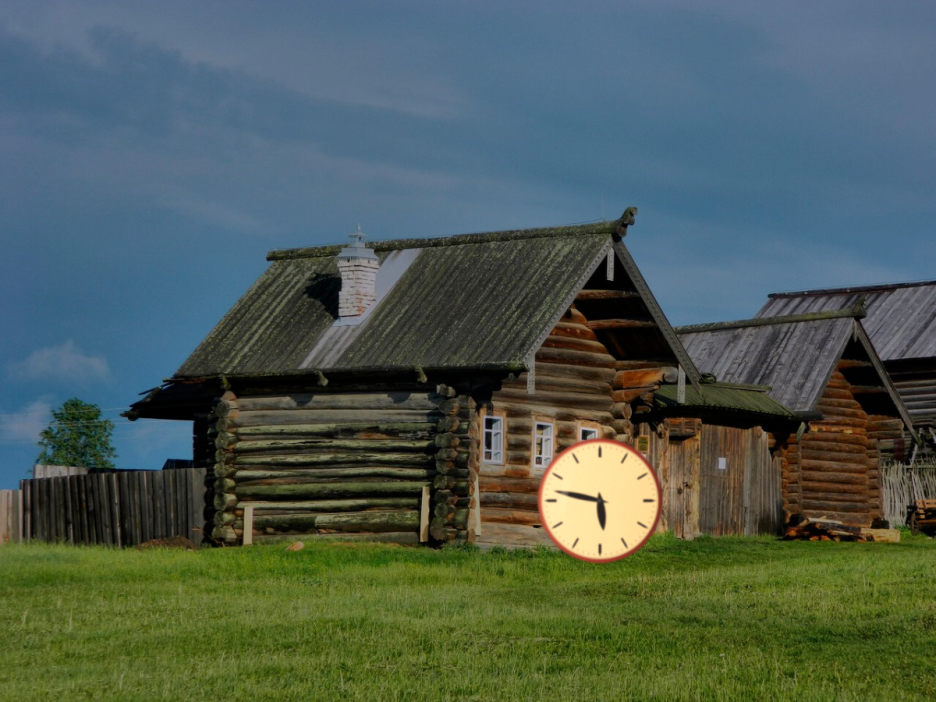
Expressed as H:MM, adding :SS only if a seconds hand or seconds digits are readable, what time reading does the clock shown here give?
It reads 5:47
